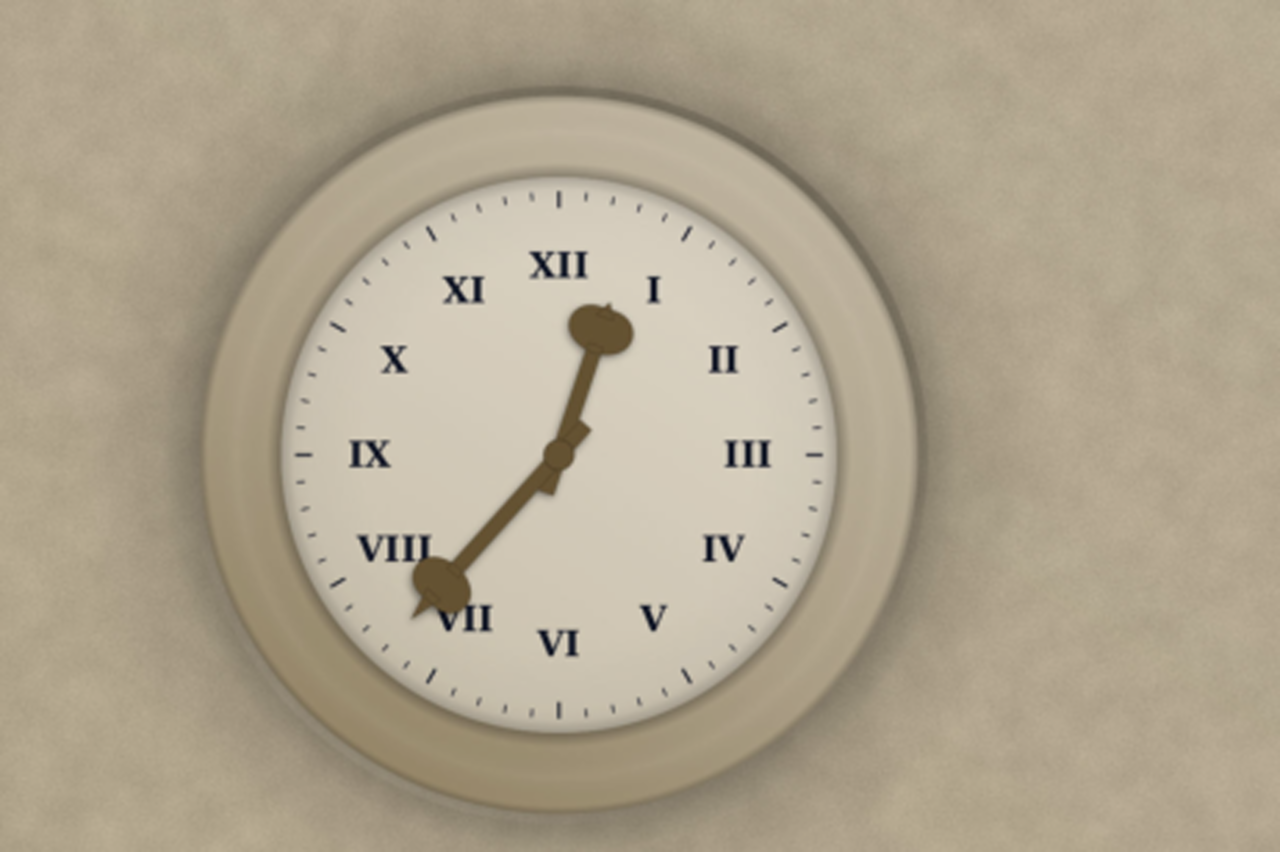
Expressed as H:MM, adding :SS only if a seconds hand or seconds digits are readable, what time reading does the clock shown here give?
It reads 12:37
